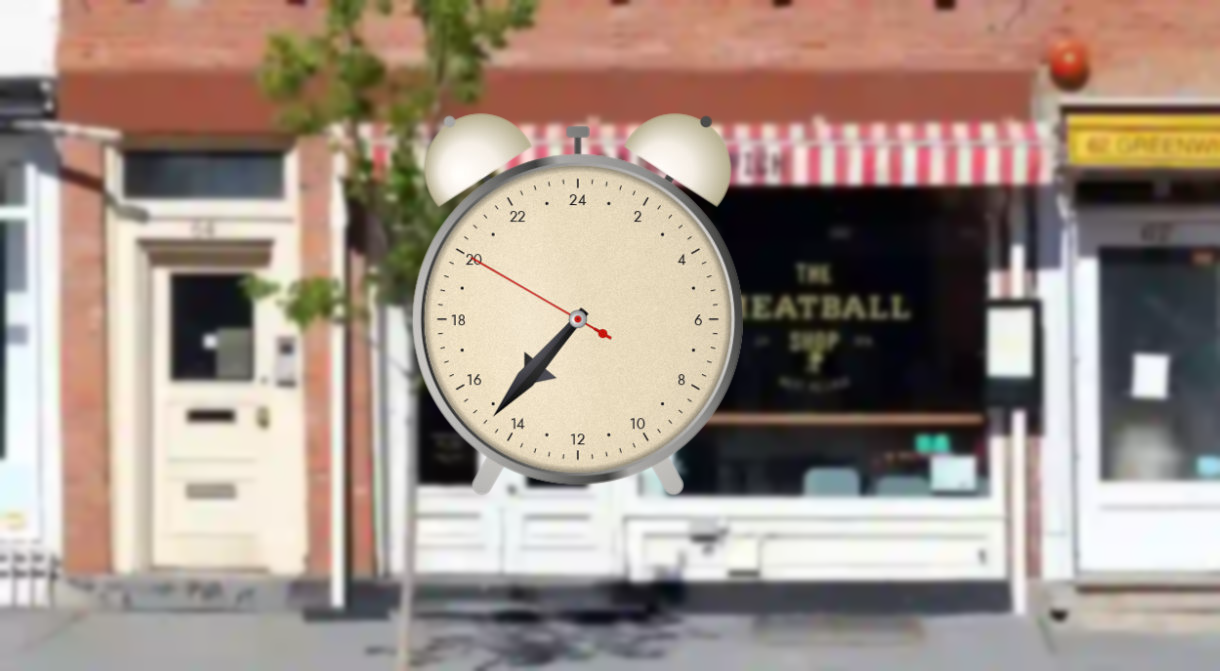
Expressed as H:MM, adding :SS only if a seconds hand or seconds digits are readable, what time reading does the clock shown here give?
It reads 14:36:50
